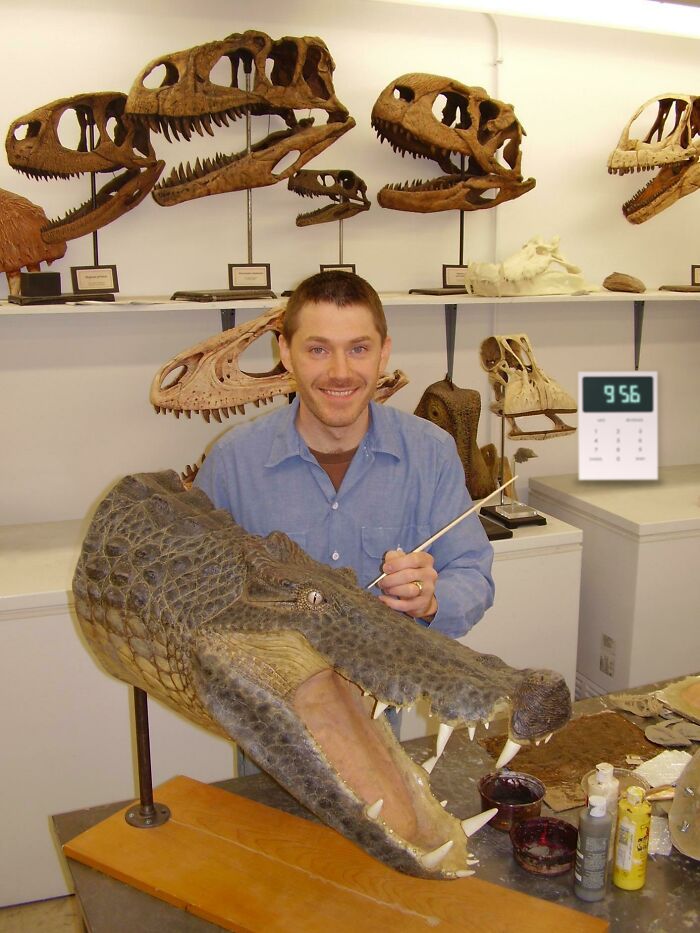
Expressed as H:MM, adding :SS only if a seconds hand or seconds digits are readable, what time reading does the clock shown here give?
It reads 9:56
